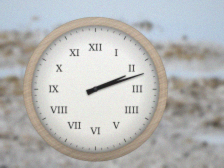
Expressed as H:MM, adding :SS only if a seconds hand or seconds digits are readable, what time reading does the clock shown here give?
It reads 2:12
